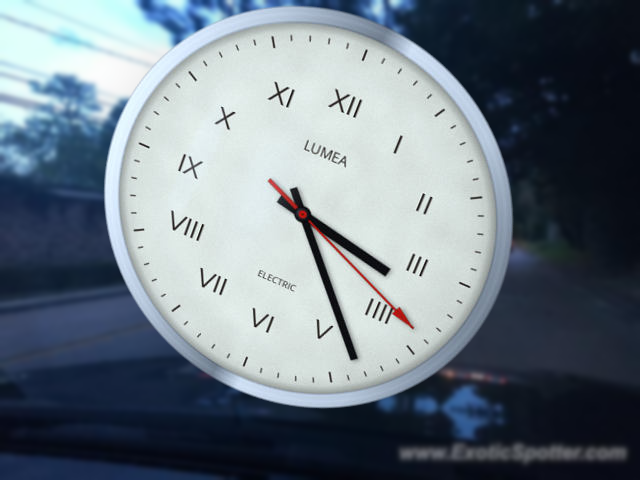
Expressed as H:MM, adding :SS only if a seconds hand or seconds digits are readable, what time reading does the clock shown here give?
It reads 3:23:19
